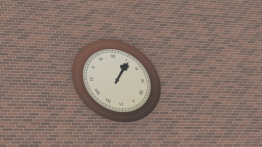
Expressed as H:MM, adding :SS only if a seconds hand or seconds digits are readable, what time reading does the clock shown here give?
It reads 1:06
